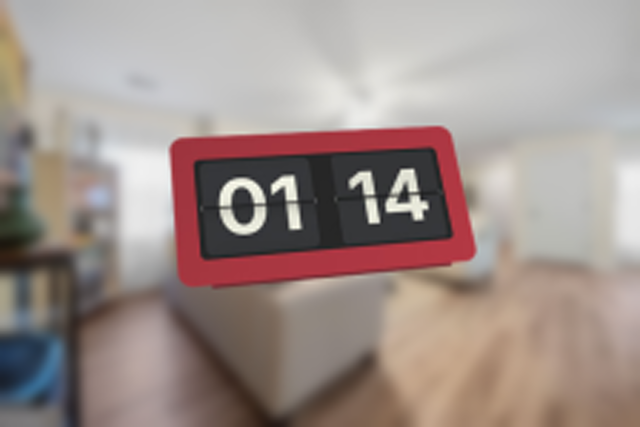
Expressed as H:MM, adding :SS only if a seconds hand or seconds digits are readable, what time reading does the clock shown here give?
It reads 1:14
